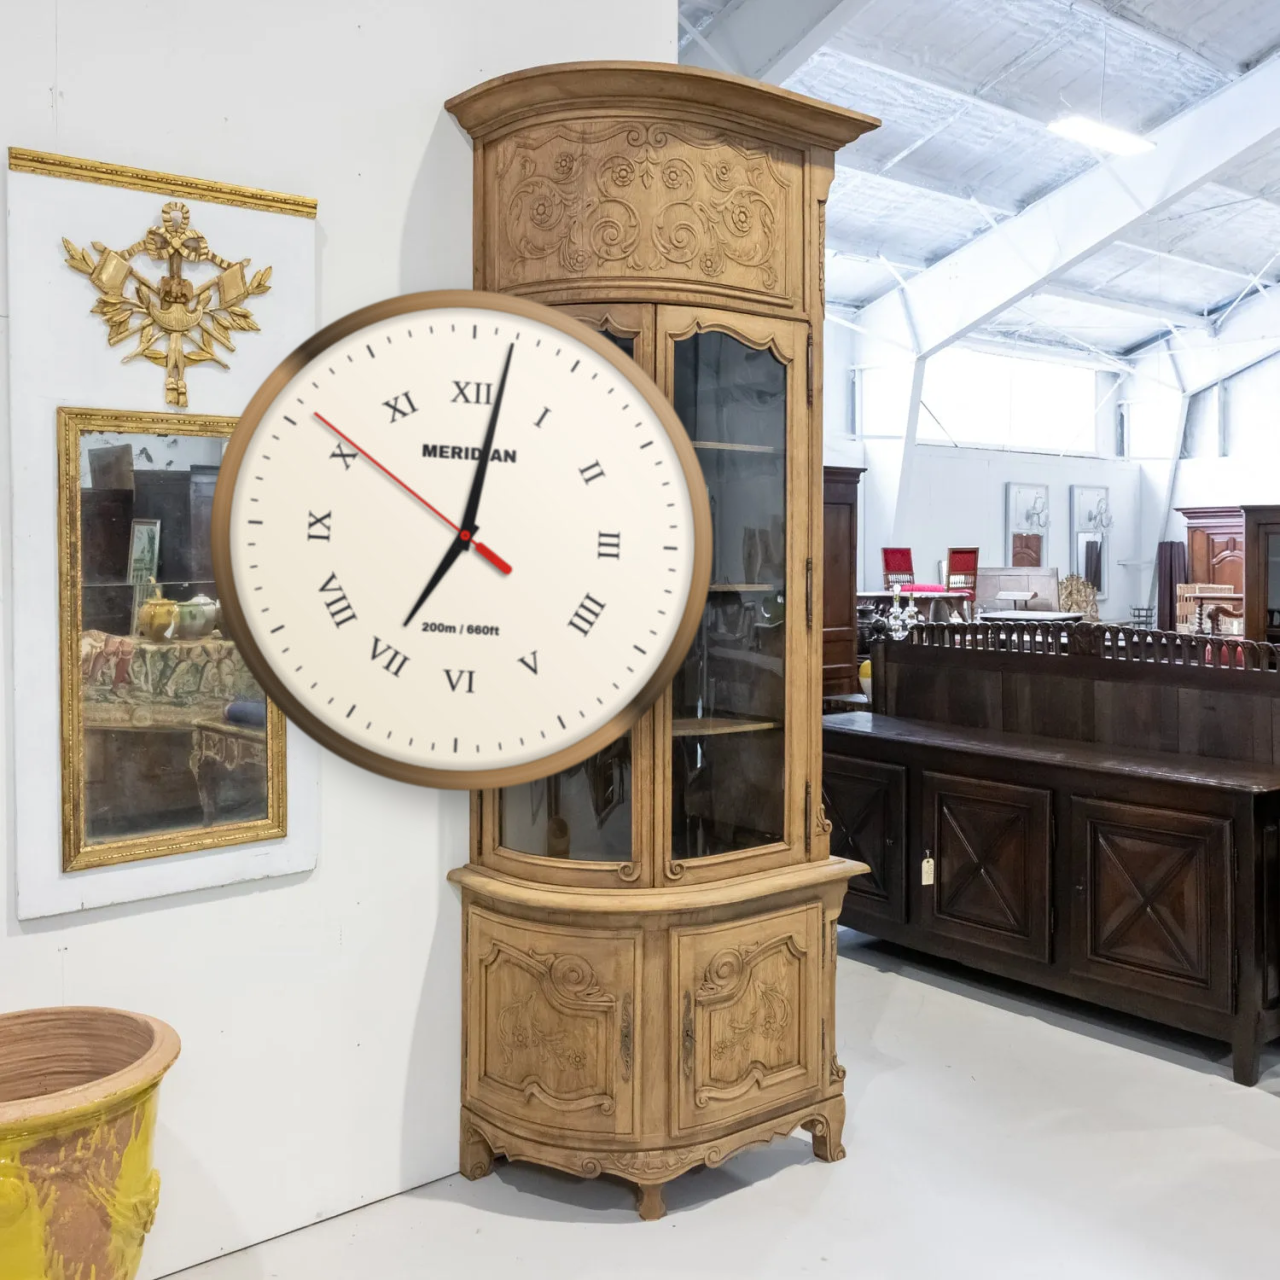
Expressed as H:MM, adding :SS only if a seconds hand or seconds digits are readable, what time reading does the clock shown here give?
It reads 7:01:51
